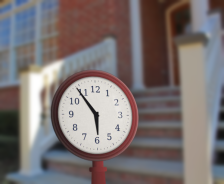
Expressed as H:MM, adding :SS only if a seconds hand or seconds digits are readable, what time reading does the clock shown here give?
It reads 5:54
